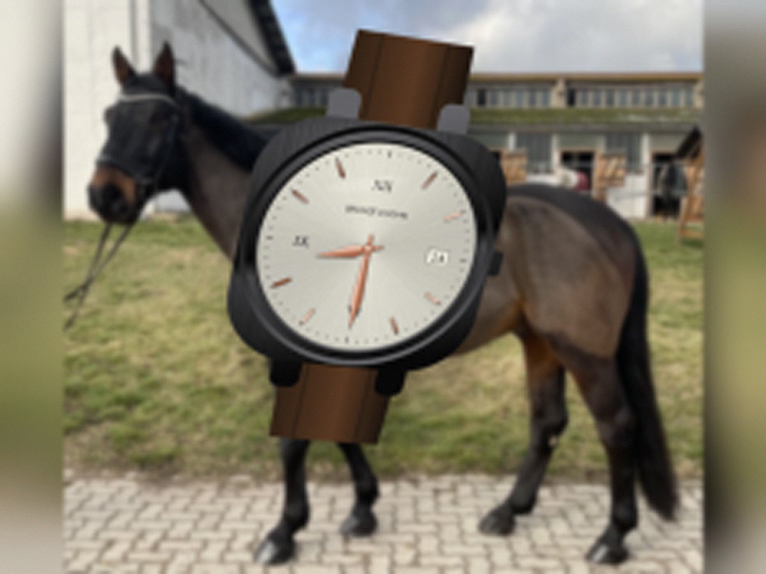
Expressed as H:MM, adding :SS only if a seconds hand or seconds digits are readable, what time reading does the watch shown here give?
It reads 8:30
